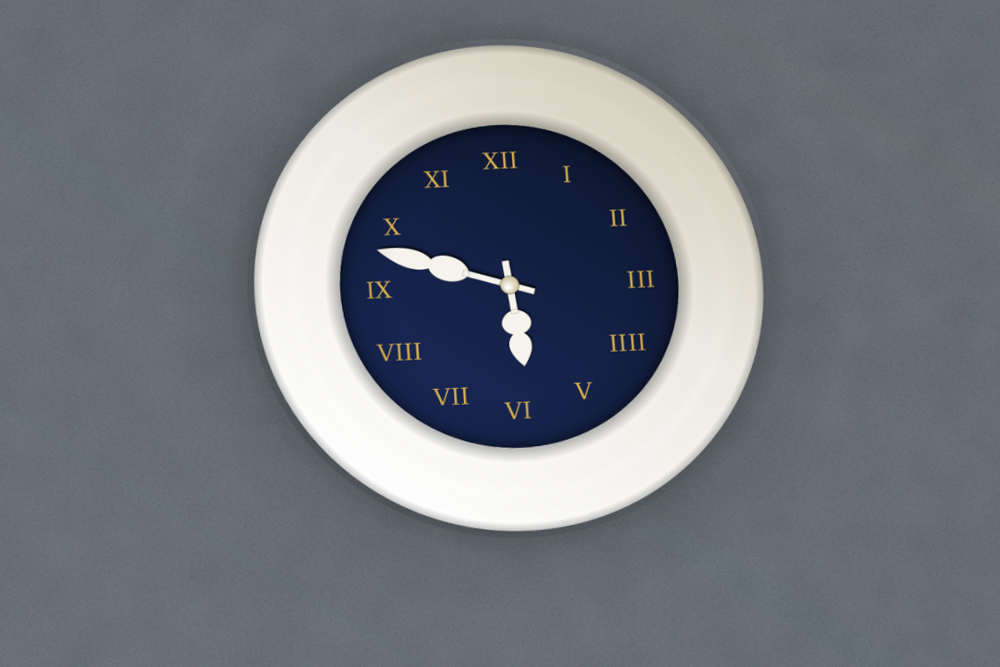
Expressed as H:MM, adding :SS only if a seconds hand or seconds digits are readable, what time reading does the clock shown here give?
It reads 5:48
